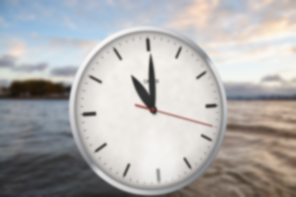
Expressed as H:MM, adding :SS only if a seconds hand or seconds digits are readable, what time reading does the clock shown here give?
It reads 11:00:18
